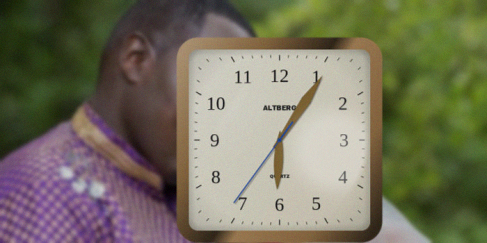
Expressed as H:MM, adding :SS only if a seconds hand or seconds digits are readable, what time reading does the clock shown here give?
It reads 6:05:36
